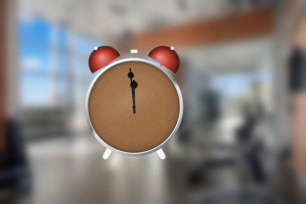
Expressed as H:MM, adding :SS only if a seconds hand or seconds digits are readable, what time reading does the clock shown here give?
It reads 11:59
